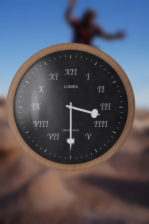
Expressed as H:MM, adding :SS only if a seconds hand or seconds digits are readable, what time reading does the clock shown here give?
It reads 3:30
